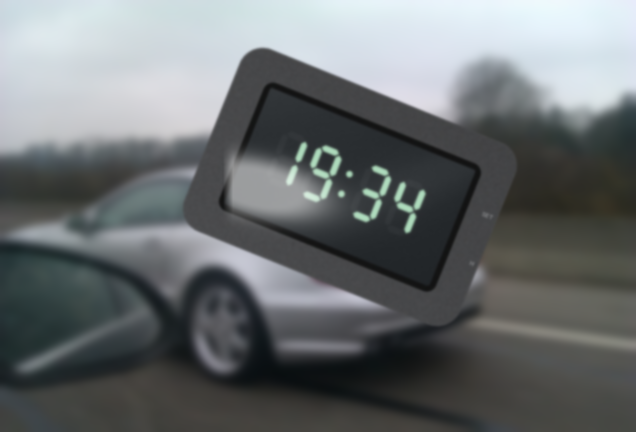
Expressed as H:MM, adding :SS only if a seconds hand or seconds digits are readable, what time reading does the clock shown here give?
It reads 19:34
